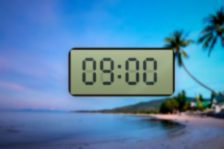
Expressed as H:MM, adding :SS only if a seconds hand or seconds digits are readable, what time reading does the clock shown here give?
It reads 9:00
